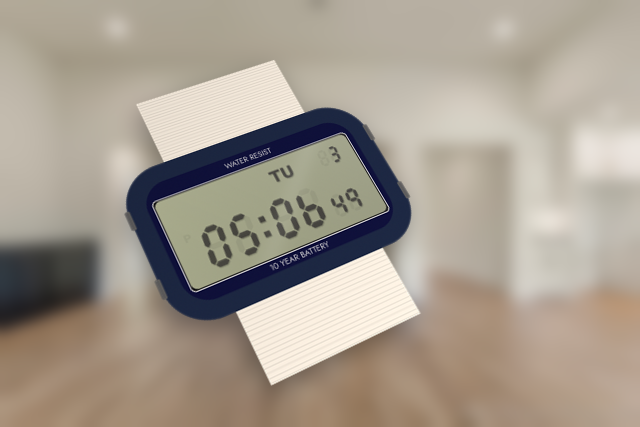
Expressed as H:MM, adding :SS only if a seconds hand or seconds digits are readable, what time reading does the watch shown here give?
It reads 5:06:49
